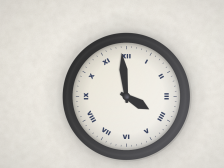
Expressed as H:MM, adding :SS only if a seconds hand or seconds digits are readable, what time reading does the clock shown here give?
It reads 3:59
